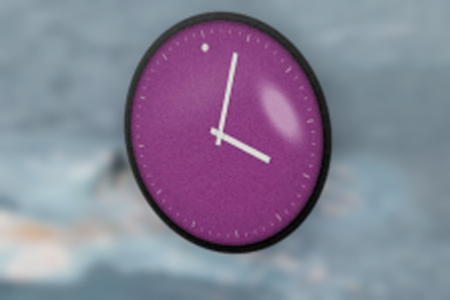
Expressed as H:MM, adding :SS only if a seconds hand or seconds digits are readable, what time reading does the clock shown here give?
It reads 4:04
